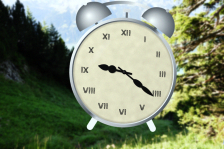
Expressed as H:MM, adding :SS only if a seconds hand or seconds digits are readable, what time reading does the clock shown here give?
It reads 9:21
